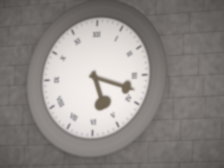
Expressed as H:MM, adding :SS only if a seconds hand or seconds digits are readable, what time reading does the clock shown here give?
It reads 5:18
